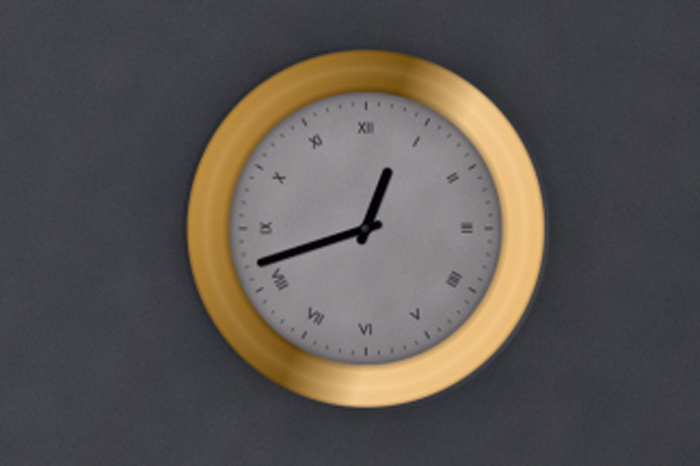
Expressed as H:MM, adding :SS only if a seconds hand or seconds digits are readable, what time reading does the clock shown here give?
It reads 12:42
